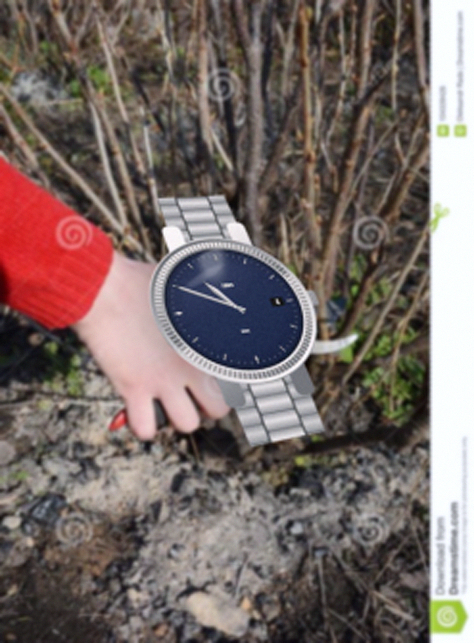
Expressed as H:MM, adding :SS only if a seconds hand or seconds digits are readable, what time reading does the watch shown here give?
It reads 10:50
